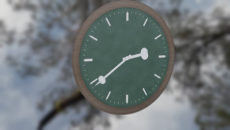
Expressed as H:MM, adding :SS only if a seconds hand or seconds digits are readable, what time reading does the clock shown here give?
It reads 2:39
